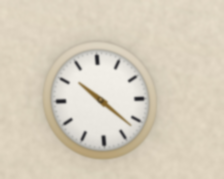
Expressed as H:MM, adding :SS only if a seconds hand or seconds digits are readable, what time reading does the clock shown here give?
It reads 10:22
